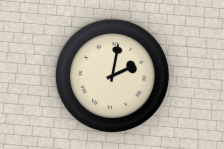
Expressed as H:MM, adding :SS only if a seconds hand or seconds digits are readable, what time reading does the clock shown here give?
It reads 2:01
